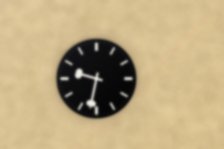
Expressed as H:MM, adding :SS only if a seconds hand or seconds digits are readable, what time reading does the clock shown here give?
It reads 9:32
